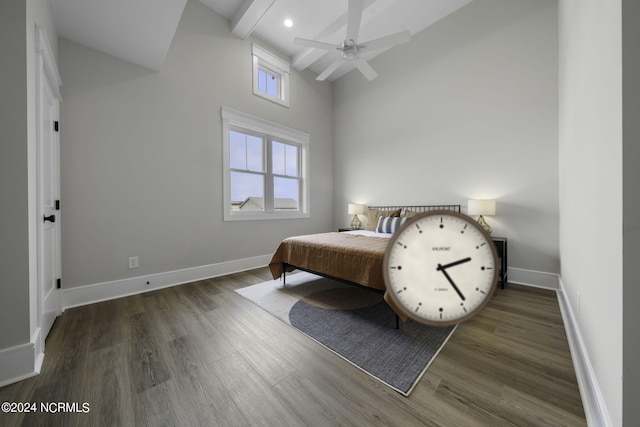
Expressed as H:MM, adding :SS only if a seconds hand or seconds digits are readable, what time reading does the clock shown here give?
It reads 2:24
